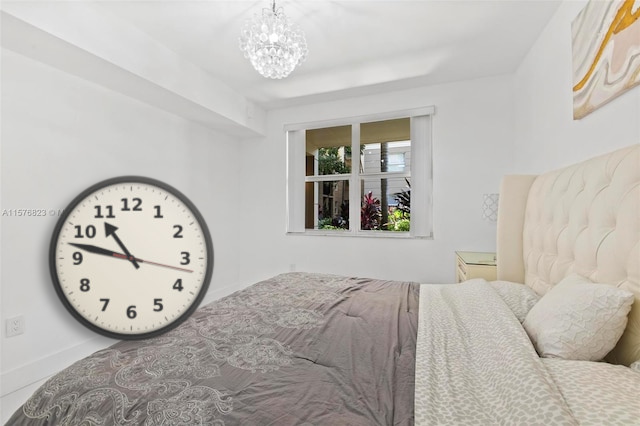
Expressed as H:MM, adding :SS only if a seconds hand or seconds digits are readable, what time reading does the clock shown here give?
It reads 10:47:17
